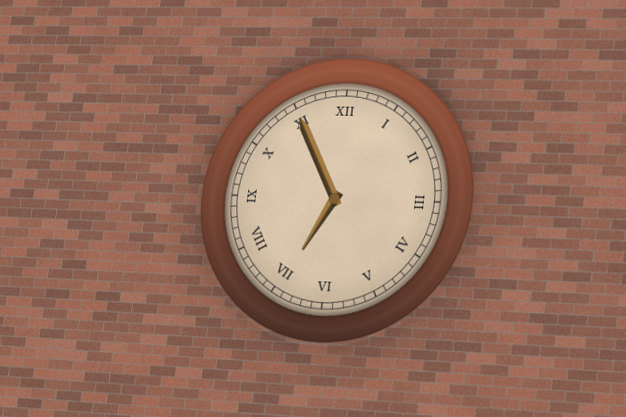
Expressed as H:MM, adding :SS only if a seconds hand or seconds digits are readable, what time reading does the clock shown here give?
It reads 6:55
